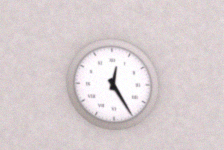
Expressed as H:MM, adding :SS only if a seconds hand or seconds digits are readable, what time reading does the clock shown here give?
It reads 12:25
